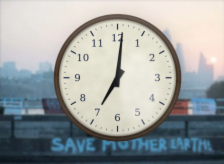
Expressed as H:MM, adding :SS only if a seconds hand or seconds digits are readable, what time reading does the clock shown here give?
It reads 7:01
